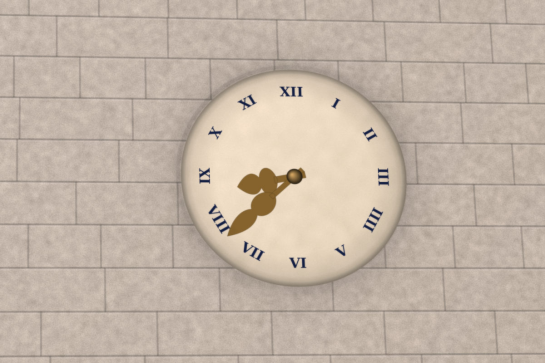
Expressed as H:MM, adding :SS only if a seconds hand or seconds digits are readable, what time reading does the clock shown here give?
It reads 8:38
